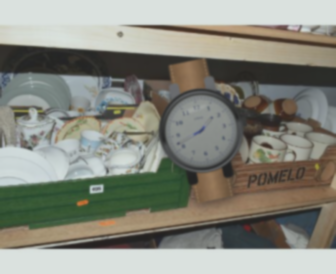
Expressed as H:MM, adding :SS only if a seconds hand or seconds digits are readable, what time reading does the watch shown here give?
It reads 1:42
